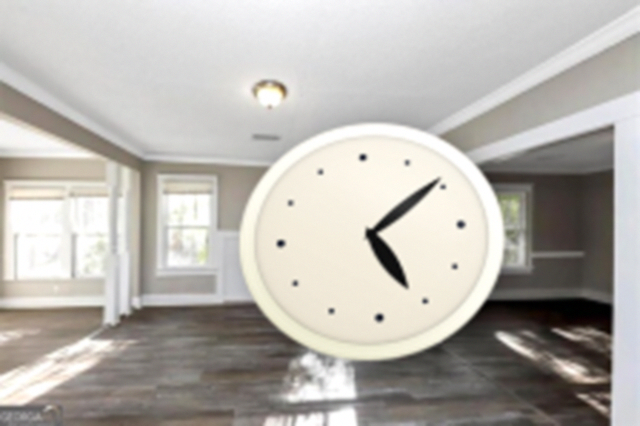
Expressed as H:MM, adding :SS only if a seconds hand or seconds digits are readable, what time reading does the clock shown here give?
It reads 5:09
